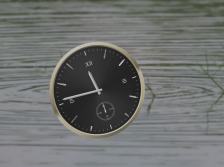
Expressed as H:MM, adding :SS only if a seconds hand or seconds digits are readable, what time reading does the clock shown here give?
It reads 11:46
